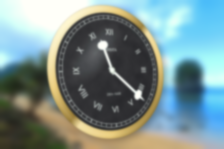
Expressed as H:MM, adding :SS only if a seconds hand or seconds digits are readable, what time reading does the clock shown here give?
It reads 11:22
